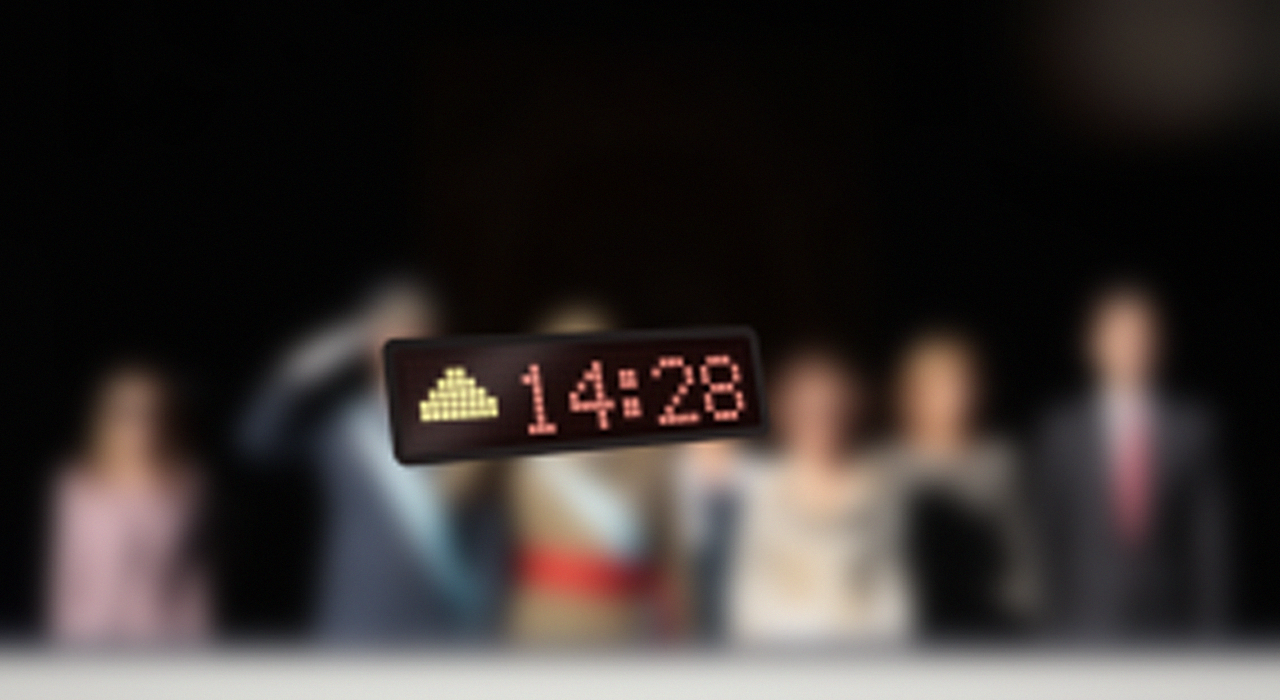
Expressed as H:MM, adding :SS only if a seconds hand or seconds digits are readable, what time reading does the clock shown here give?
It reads 14:28
